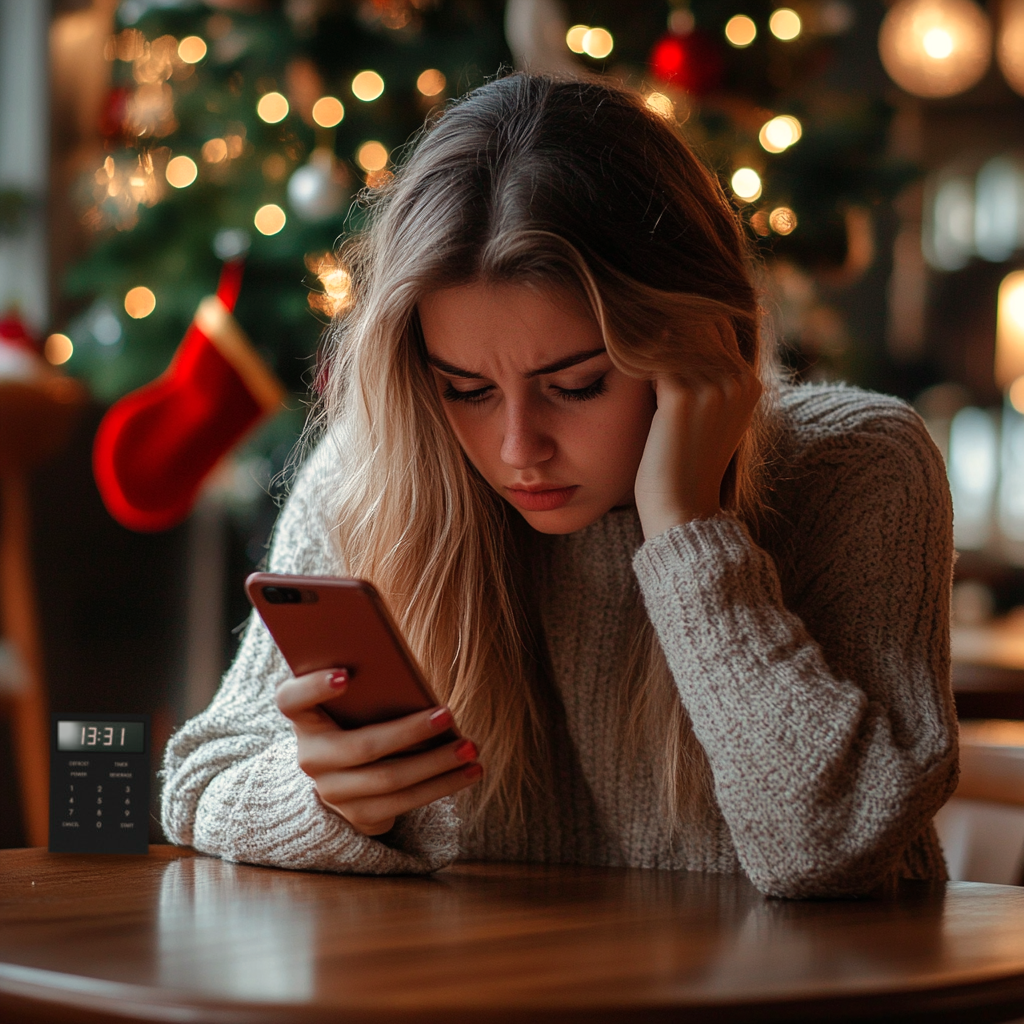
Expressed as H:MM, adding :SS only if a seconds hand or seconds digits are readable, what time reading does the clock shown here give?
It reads 13:31
